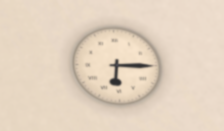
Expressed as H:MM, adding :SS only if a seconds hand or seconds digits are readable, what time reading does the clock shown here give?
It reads 6:15
